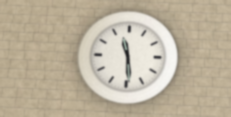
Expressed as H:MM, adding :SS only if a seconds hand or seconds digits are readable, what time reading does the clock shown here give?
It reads 11:29
